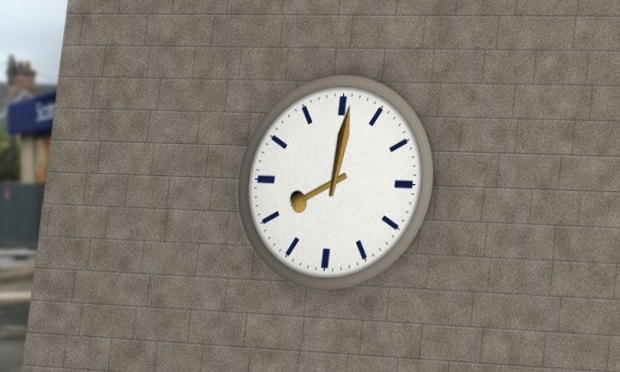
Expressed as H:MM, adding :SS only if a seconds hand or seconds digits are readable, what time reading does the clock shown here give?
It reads 8:01
